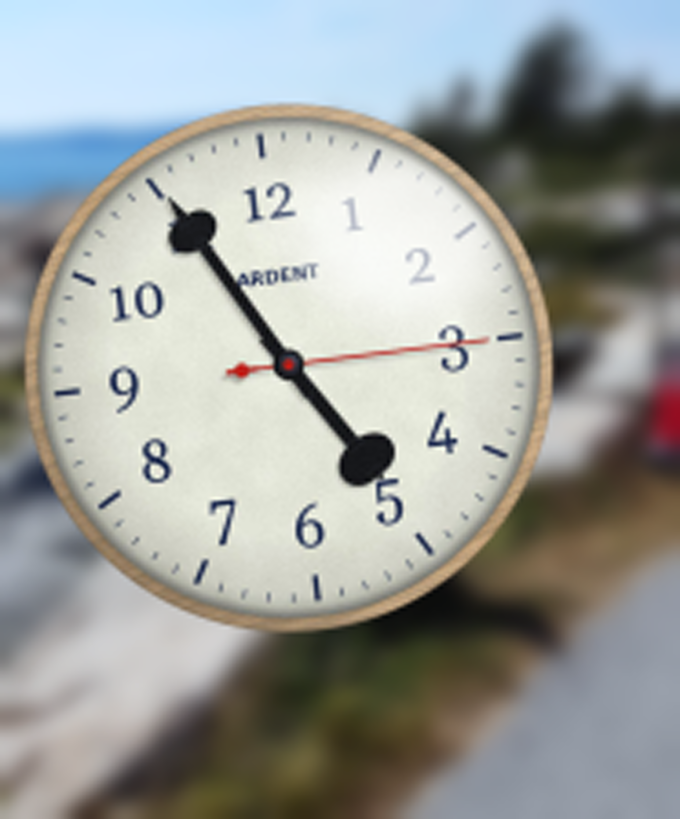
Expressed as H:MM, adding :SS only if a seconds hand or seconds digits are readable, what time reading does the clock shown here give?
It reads 4:55:15
